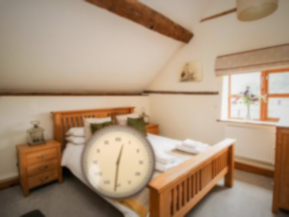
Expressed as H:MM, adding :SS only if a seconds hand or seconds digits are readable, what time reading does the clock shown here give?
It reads 12:31
